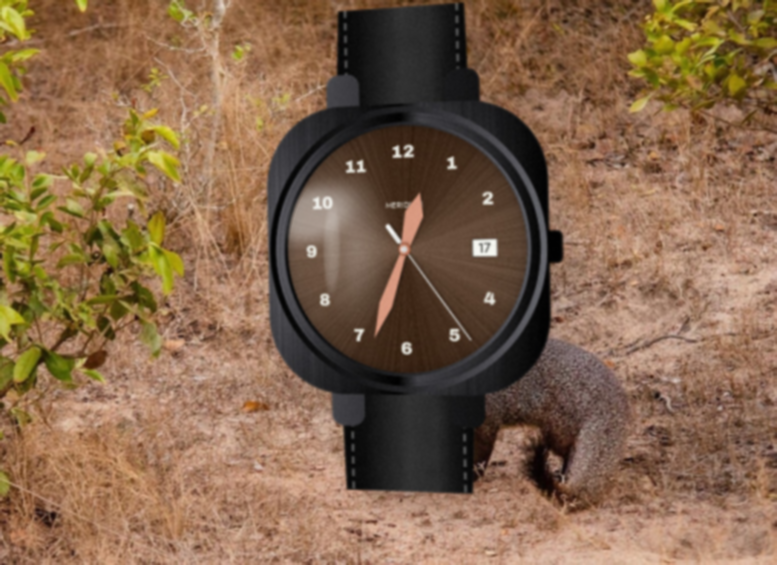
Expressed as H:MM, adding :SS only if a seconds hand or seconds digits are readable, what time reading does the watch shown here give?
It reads 12:33:24
